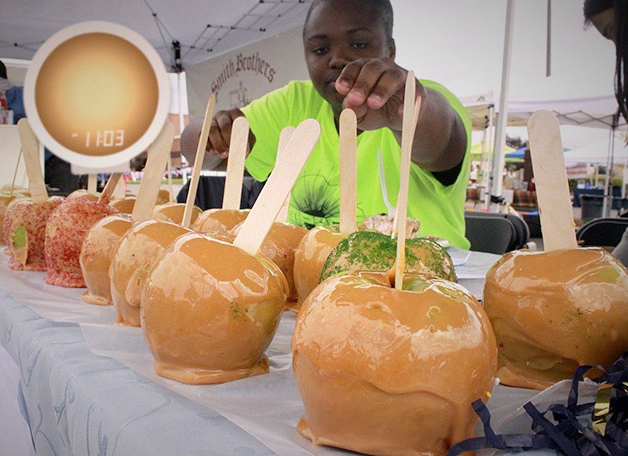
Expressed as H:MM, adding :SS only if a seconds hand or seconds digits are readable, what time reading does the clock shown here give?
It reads 11:03
